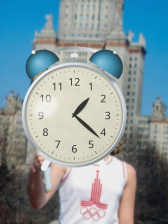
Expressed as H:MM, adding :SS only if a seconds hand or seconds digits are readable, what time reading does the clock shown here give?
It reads 1:22
